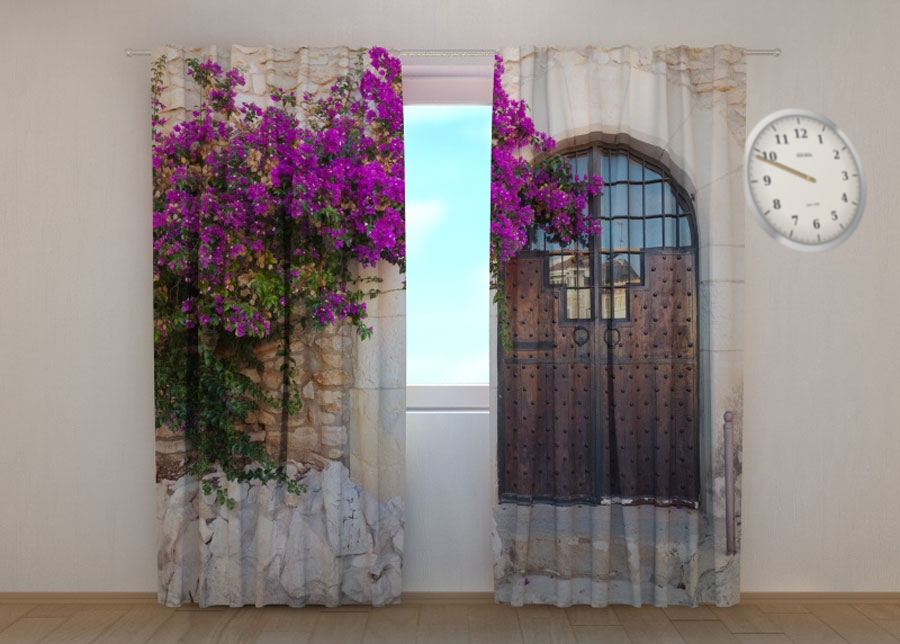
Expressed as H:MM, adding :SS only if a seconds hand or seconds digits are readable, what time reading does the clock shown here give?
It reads 9:49
